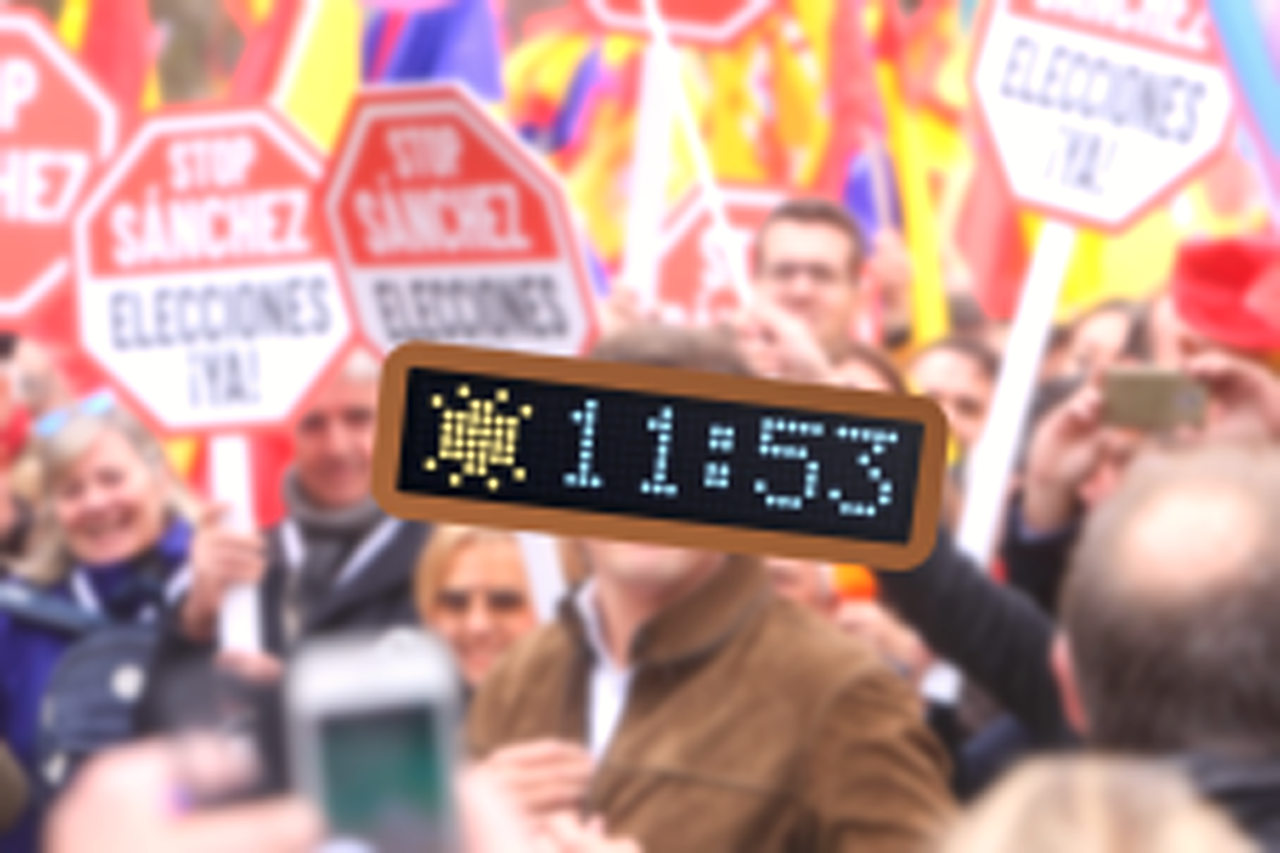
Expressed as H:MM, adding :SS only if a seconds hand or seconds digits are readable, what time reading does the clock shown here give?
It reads 11:53
